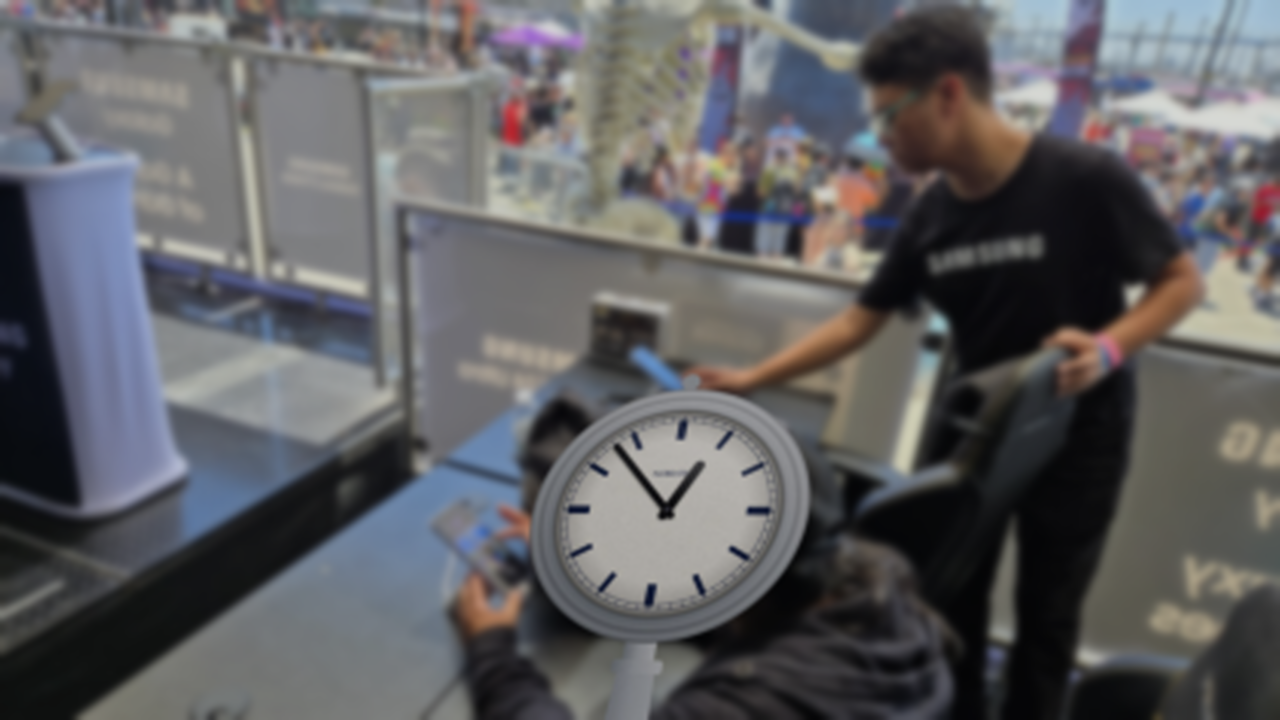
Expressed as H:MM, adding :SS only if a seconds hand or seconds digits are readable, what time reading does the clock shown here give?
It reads 12:53
